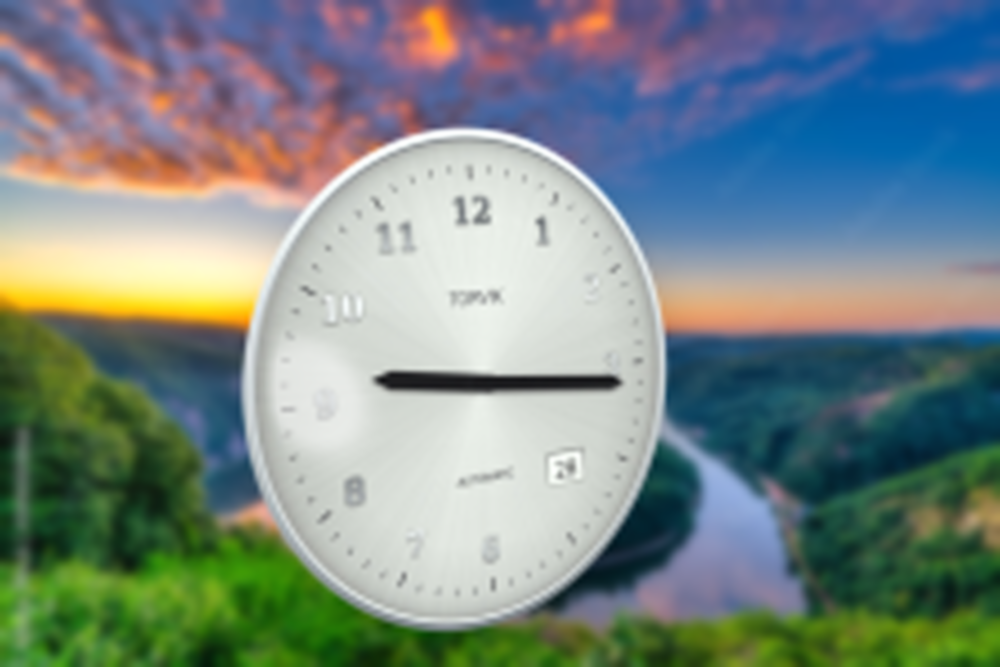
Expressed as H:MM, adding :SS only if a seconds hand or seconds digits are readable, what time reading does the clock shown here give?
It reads 9:16
